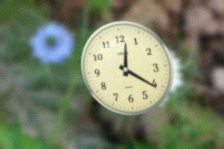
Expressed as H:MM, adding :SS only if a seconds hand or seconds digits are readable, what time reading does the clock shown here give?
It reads 12:21
